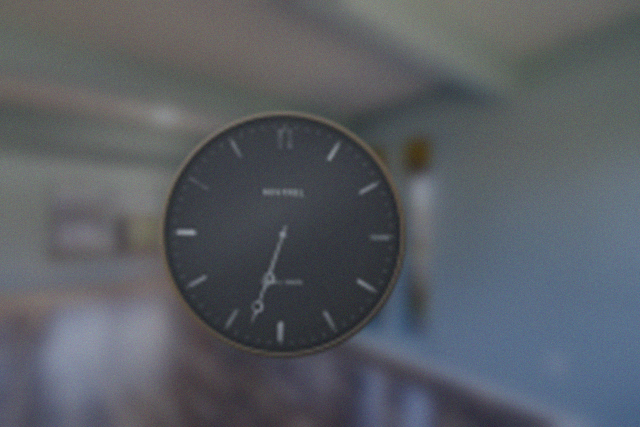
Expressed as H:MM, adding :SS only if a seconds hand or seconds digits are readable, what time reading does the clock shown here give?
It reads 6:33
